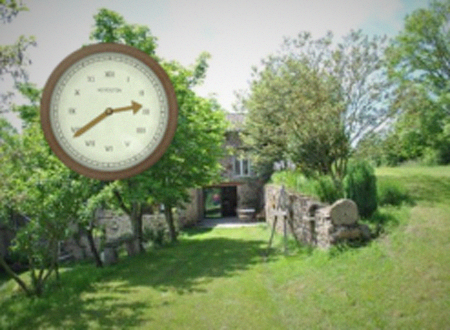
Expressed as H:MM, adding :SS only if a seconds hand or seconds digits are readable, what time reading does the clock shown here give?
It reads 2:39
